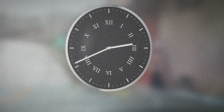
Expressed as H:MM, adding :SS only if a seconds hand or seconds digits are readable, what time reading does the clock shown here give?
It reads 2:41
